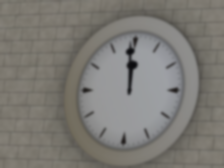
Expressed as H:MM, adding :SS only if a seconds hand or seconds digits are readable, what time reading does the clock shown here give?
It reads 11:59
